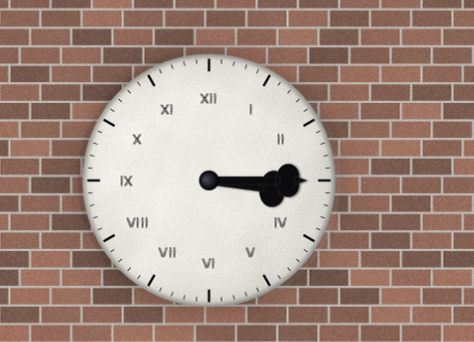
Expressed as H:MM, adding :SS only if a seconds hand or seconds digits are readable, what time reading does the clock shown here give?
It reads 3:15
